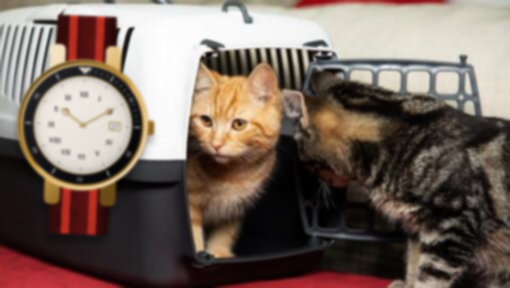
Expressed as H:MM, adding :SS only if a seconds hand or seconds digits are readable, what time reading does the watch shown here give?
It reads 10:10
